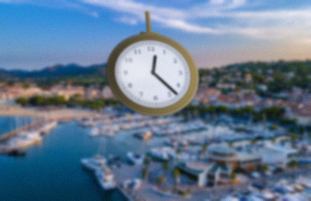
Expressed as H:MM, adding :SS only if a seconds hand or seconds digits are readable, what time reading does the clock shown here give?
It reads 12:23
